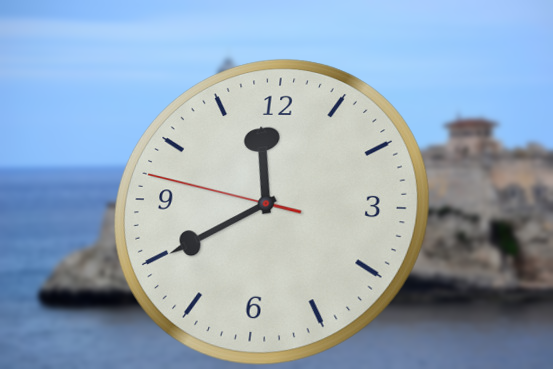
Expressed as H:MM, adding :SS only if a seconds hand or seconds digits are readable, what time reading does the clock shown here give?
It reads 11:39:47
